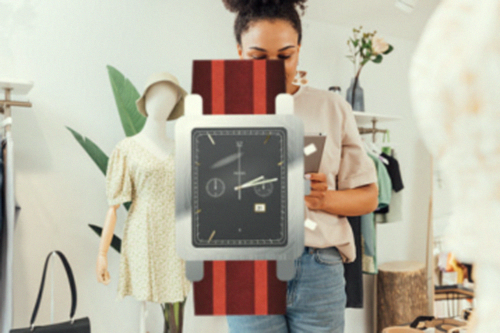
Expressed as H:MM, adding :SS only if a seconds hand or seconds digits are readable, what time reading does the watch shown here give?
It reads 2:13
